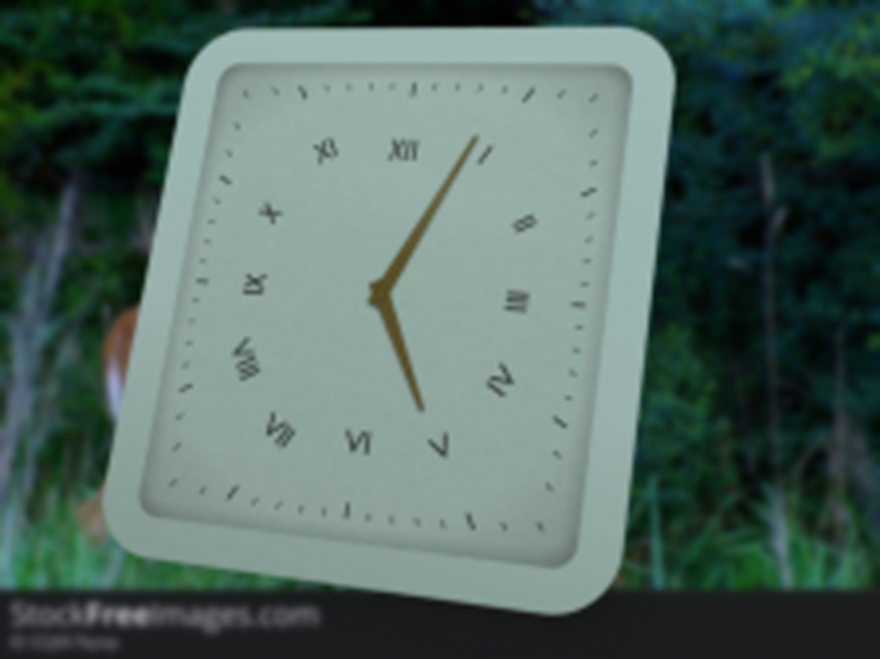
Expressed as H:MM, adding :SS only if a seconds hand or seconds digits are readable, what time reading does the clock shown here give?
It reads 5:04
